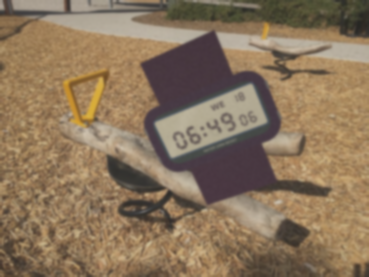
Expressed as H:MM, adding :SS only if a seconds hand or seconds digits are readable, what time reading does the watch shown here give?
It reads 6:49:06
